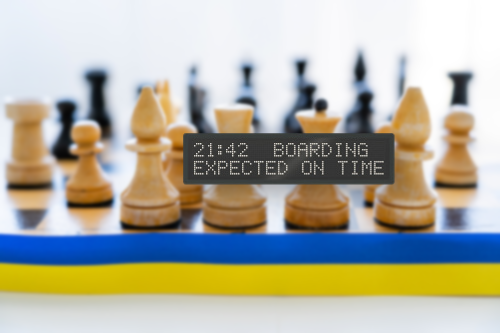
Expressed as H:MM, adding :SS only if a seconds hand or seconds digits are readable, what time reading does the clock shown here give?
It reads 21:42
